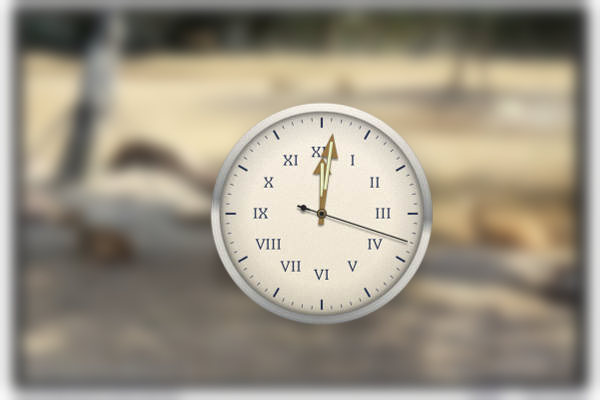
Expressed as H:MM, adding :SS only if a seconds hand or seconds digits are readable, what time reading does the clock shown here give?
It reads 12:01:18
